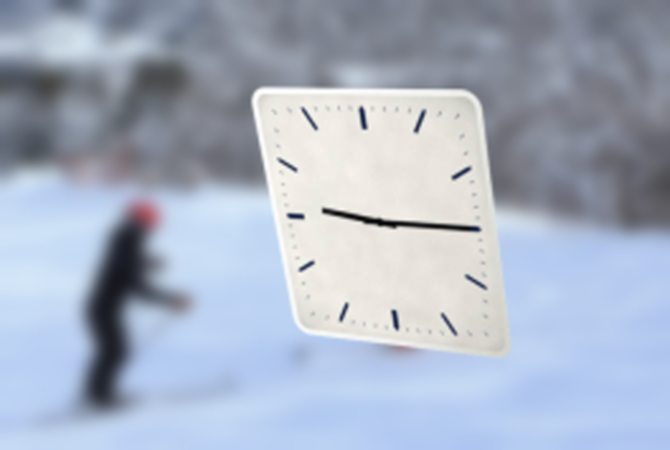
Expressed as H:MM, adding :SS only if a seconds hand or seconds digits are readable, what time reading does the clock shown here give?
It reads 9:15
